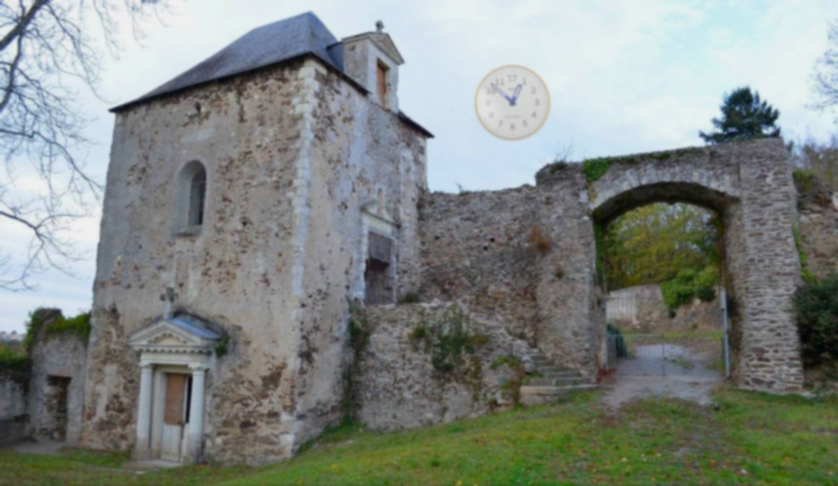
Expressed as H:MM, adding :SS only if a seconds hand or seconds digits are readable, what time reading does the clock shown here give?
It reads 12:52
